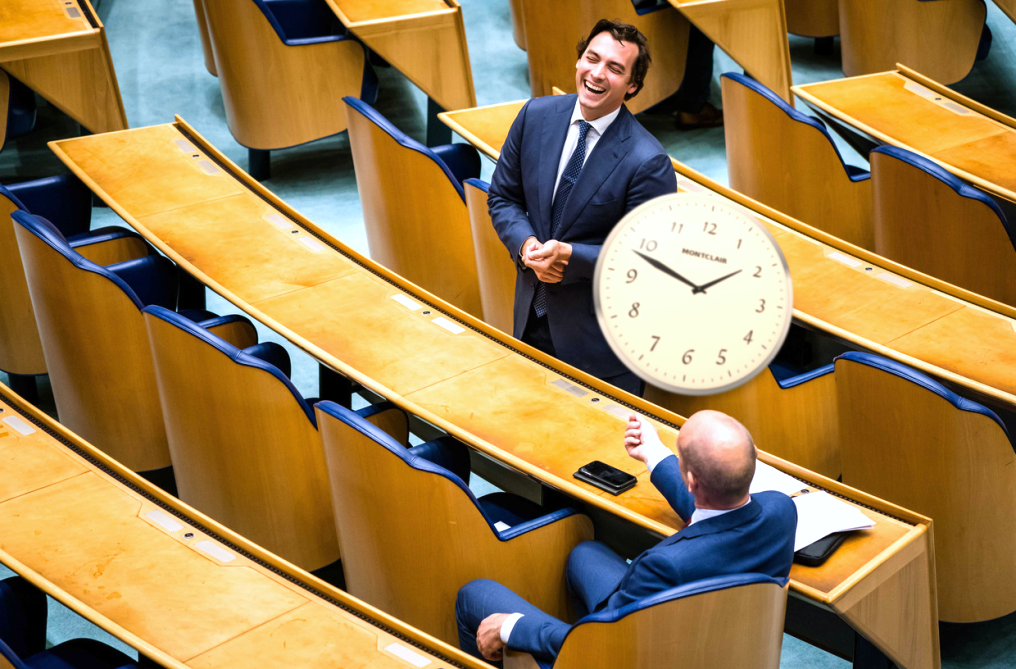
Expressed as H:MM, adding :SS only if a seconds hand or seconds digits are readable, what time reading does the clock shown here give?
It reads 1:48
